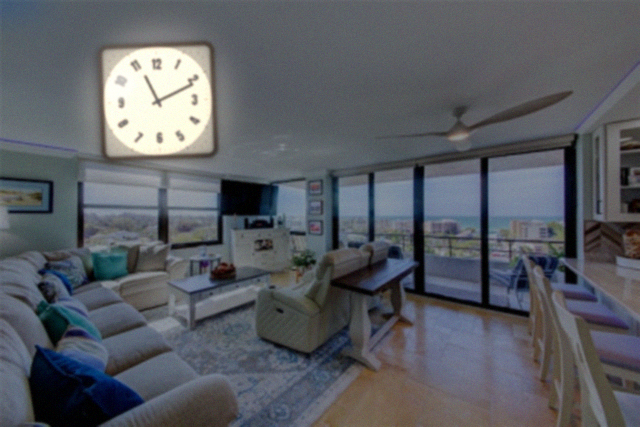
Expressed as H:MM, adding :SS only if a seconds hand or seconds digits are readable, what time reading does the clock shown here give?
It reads 11:11
